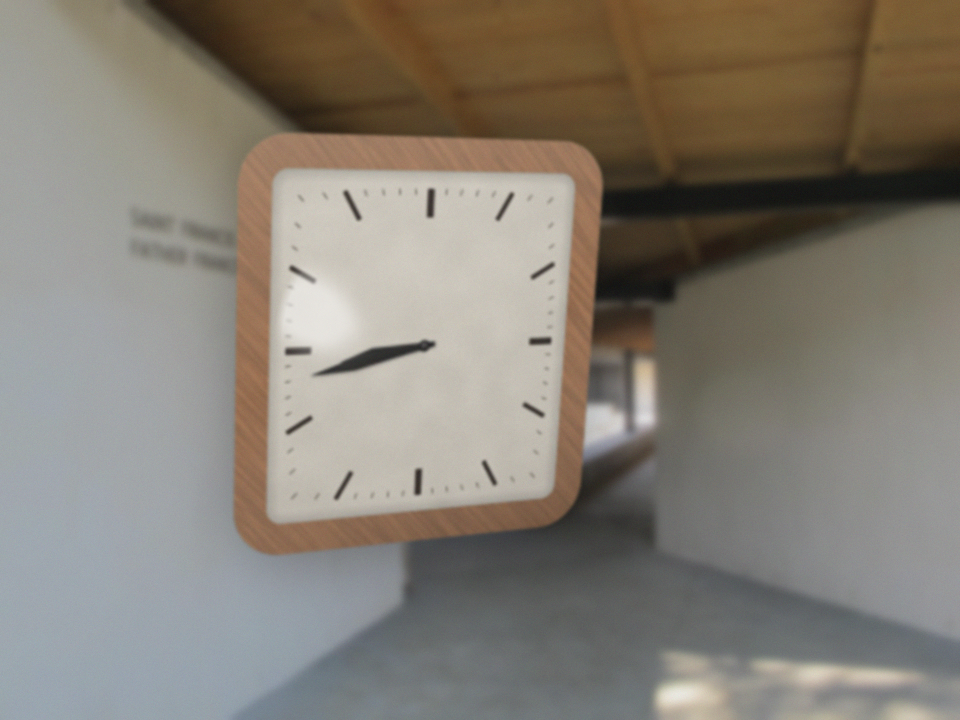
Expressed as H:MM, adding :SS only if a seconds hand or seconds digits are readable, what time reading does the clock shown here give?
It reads 8:43
